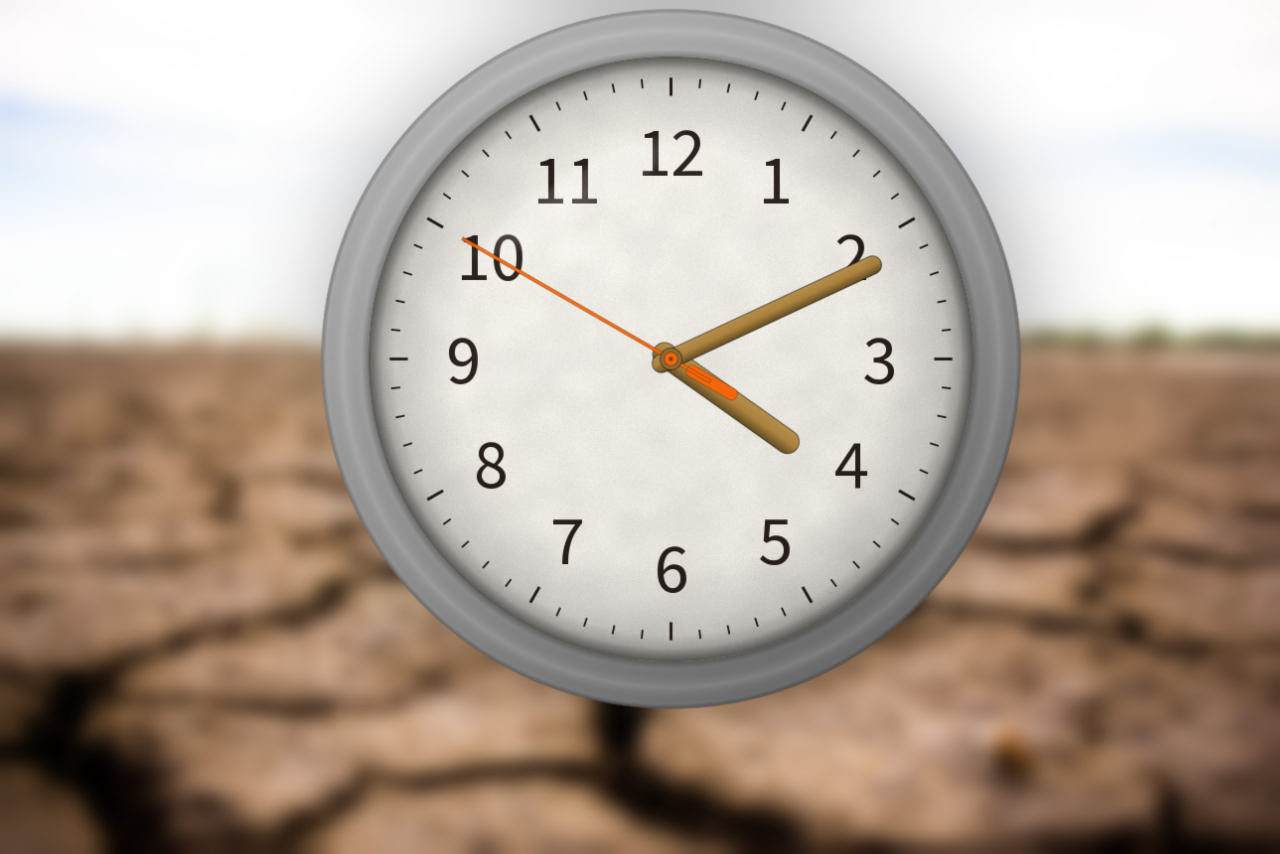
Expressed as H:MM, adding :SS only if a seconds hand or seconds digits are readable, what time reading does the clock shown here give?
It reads 4:10:50
